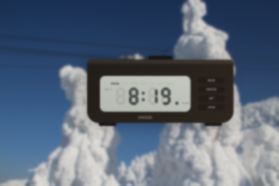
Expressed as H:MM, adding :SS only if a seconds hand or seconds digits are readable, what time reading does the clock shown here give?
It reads 8:19
